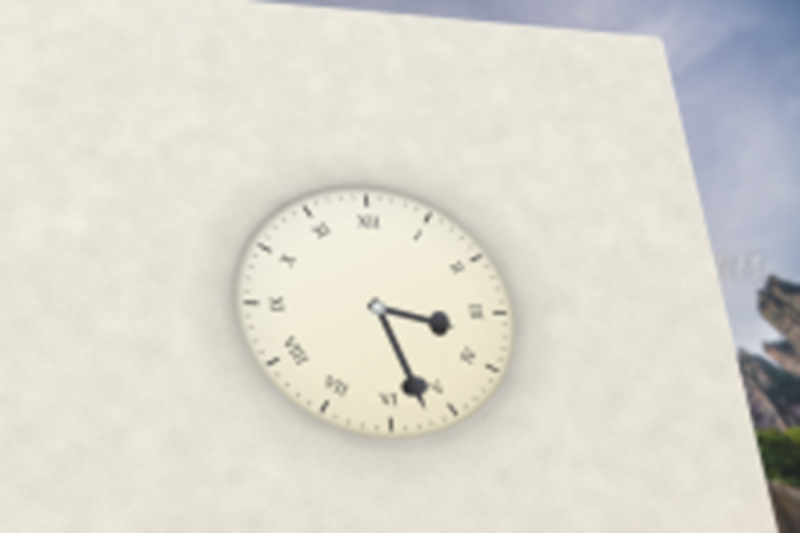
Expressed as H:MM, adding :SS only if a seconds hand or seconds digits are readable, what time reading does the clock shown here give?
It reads 3:27
